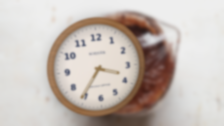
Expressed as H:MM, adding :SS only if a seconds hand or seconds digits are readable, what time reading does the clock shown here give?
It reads 3:36
